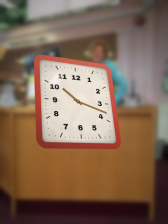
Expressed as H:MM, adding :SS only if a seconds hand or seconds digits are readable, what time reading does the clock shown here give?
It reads 10:18
